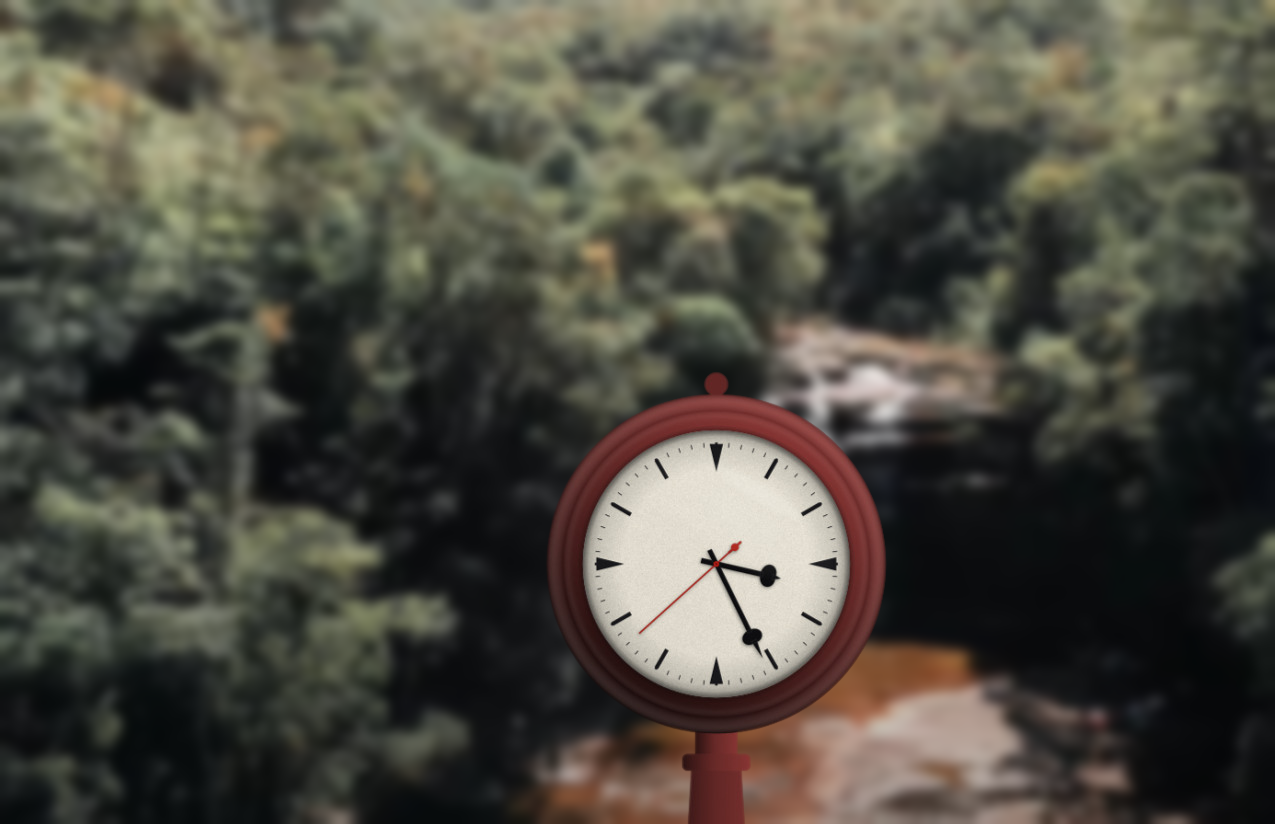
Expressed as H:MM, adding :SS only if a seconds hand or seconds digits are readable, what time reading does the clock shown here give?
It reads 3:25:38
